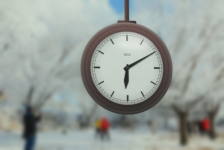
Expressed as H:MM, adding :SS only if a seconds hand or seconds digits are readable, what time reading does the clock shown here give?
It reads 6:10
